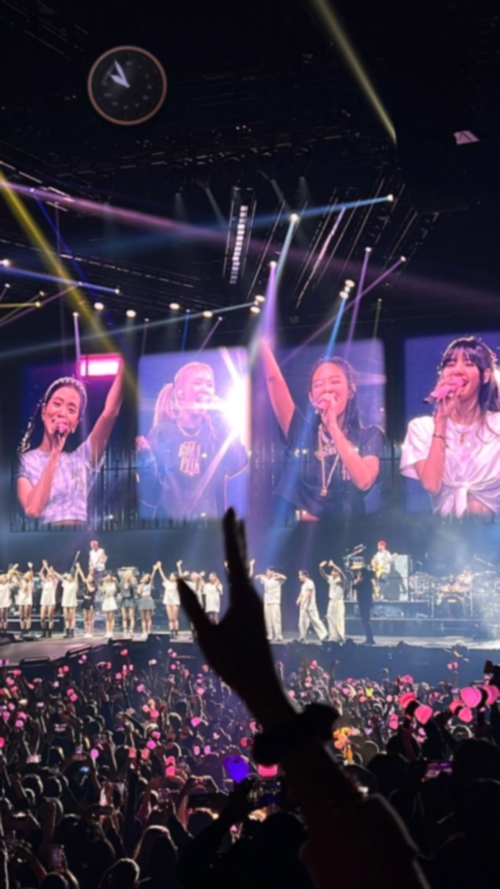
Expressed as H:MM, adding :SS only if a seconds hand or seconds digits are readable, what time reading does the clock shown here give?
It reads 9:55
